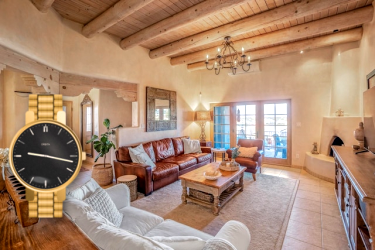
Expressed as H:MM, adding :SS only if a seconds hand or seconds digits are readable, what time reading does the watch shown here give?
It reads 9:17
